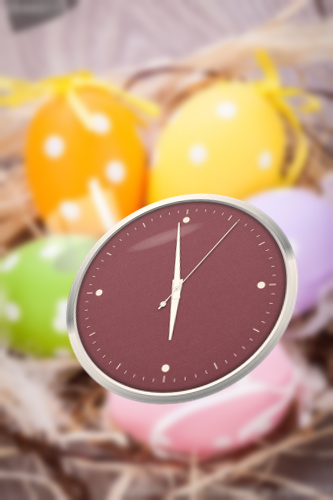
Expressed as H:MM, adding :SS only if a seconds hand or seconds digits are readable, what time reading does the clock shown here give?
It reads 5:59:06
